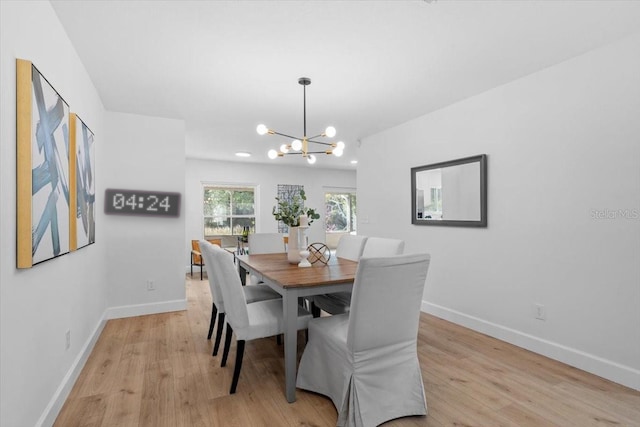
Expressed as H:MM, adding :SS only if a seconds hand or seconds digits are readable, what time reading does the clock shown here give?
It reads 4:24
